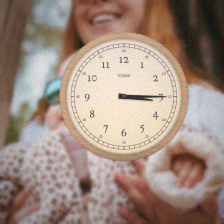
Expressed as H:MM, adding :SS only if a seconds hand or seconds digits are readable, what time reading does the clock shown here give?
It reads 3:15
